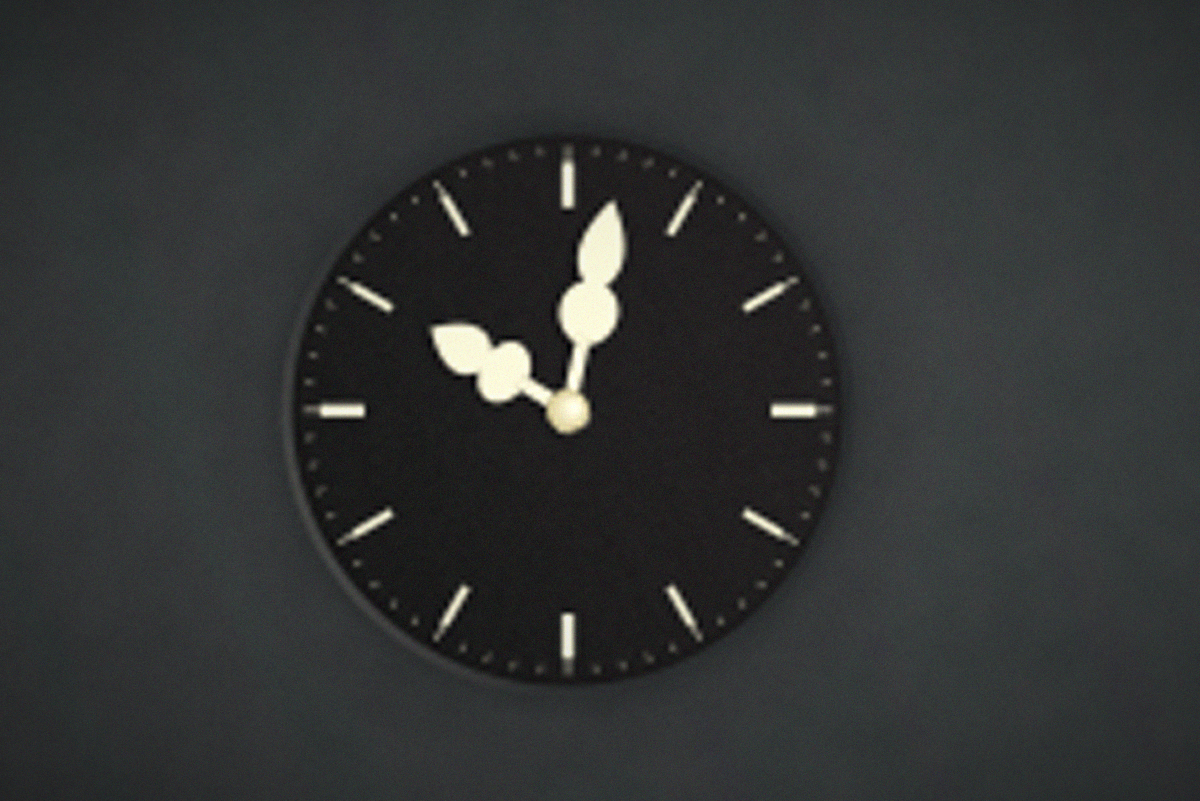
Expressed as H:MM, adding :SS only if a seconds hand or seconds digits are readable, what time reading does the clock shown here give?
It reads 10:02
